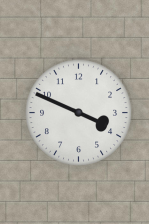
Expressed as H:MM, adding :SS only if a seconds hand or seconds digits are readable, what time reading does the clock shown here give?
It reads 3:49
